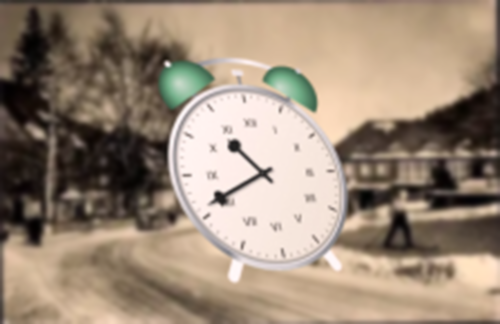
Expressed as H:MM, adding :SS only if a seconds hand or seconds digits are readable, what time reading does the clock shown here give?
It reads 10:41
